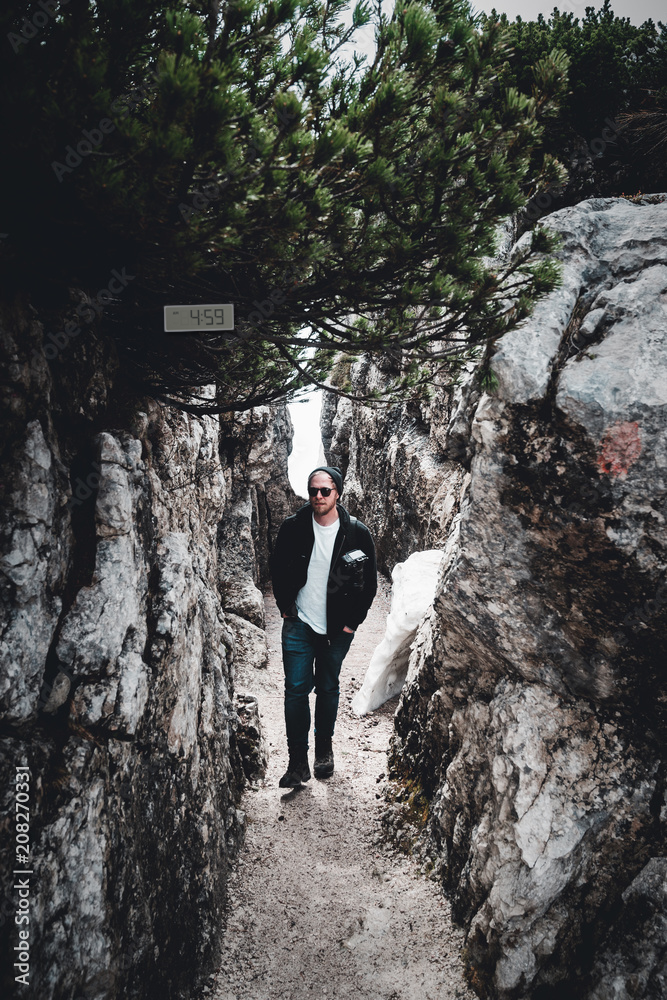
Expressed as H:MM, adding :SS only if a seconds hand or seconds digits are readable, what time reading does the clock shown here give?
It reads 4:59
